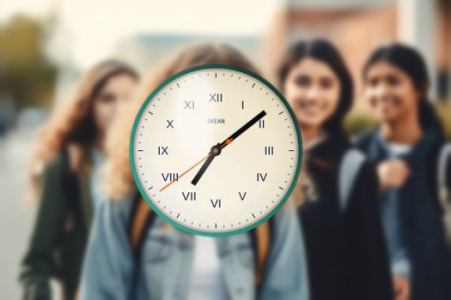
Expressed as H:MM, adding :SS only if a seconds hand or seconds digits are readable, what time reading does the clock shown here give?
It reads 7:08:39
